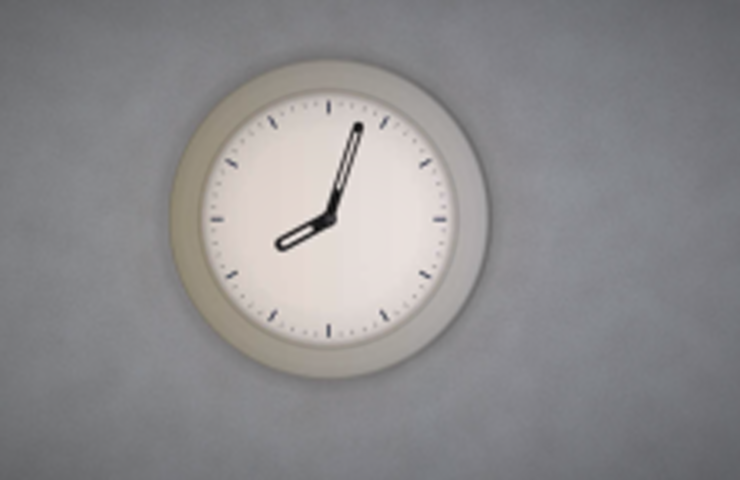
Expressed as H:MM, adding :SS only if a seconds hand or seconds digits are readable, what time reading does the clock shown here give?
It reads 8:03
